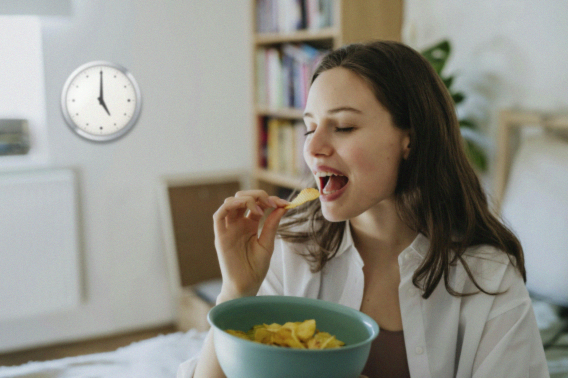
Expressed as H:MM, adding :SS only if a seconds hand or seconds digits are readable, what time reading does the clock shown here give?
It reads 5:00
